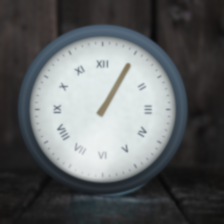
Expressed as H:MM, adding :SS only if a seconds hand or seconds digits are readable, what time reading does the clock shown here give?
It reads 1:05
